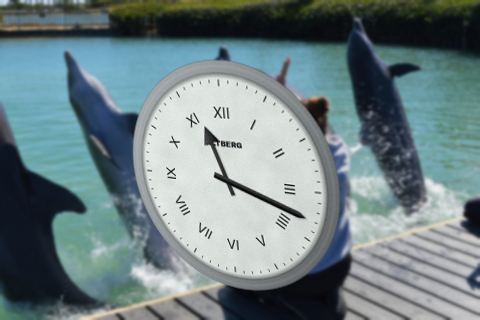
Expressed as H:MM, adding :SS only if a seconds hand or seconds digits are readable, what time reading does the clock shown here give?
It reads 11:18
